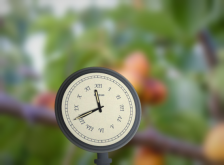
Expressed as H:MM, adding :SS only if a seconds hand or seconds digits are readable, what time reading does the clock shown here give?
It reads 11:41
